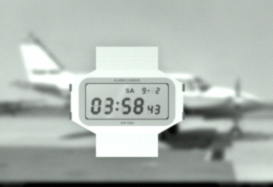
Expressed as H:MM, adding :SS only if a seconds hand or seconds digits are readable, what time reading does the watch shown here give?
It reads 3:58:43
